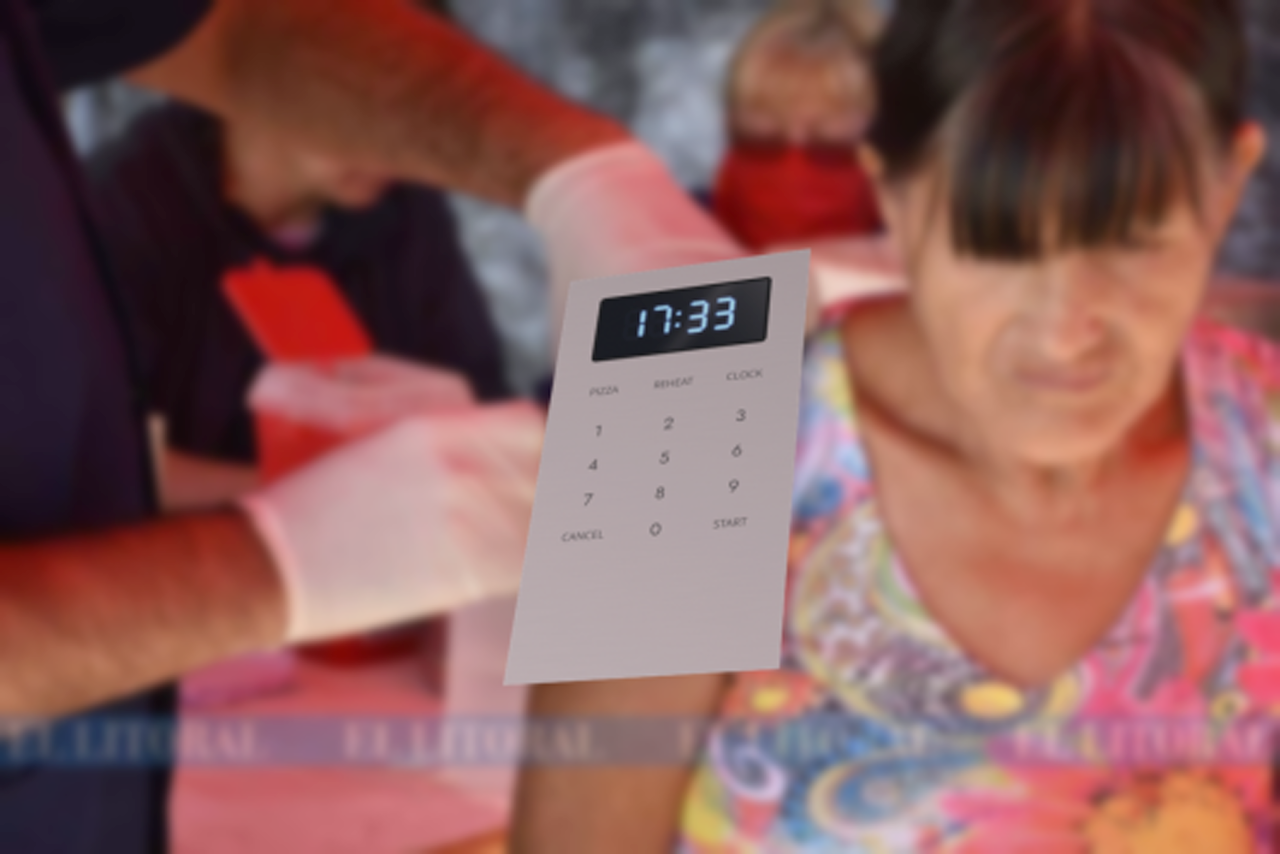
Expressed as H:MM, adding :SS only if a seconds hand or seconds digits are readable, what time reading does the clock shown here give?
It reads 17:33
